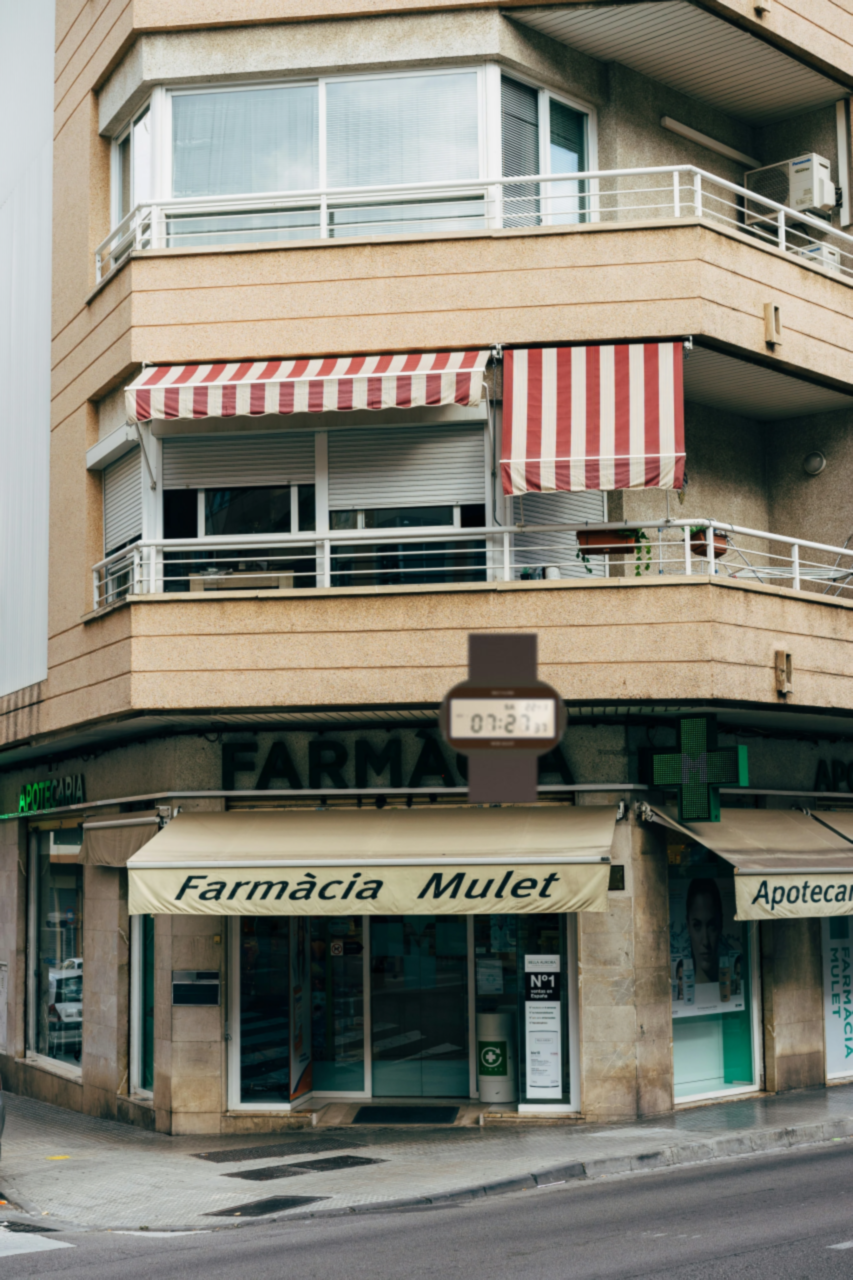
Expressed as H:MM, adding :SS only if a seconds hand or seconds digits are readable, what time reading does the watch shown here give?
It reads 7:27
